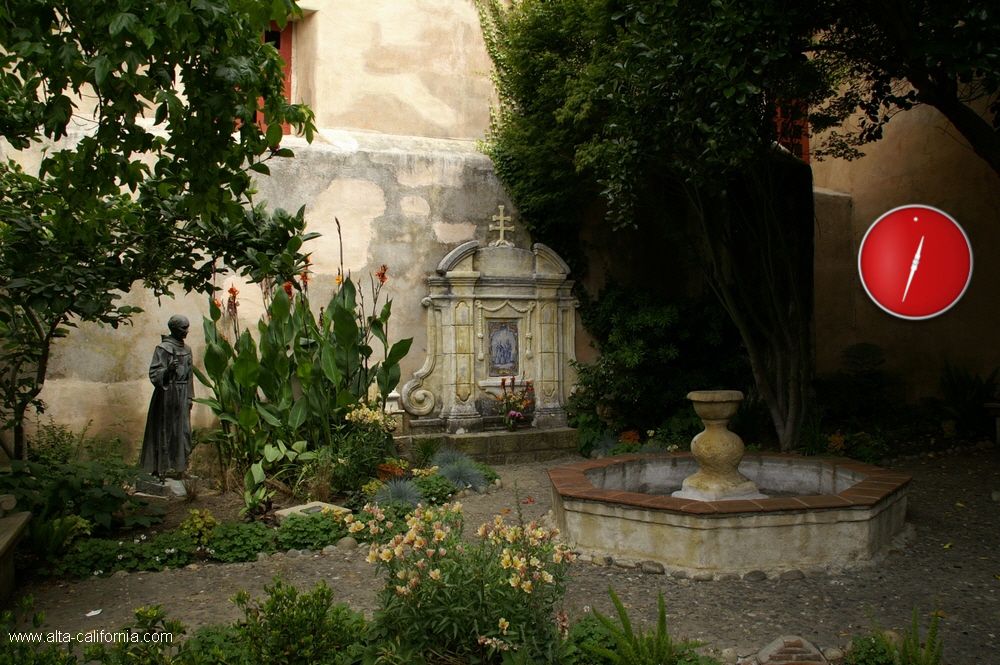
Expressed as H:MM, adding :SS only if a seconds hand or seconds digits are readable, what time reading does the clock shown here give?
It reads 12:33
